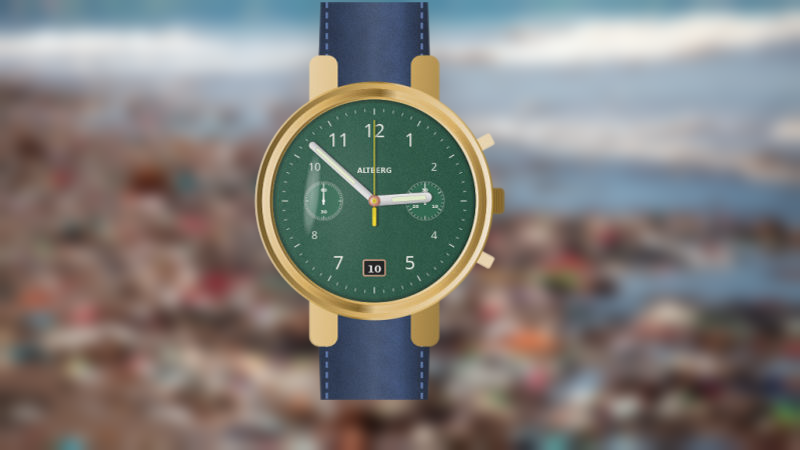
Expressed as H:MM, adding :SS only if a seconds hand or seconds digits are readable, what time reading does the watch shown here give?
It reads 2:52
